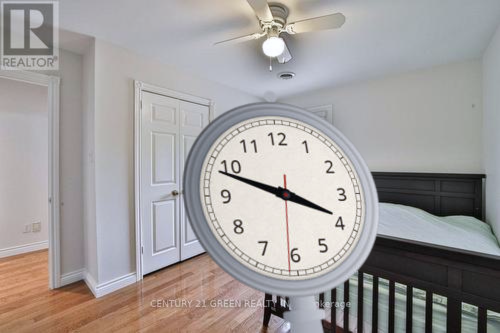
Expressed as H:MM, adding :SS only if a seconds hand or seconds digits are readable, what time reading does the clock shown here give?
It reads 3:48:31
